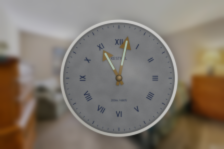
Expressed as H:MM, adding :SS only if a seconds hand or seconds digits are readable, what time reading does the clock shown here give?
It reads 11:02
